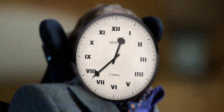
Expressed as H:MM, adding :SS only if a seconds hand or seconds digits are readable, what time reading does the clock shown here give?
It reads 12:38
